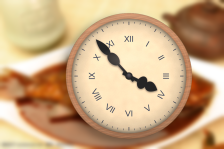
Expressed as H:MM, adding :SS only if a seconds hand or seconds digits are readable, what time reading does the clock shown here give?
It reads 3:53
